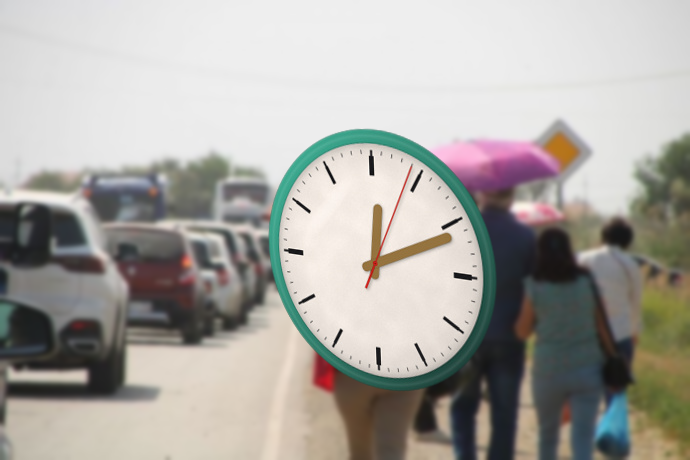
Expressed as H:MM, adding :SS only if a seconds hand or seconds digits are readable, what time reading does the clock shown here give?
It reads 12:11:04
